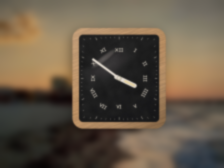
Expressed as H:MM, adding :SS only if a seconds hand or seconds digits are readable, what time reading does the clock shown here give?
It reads 3:51
